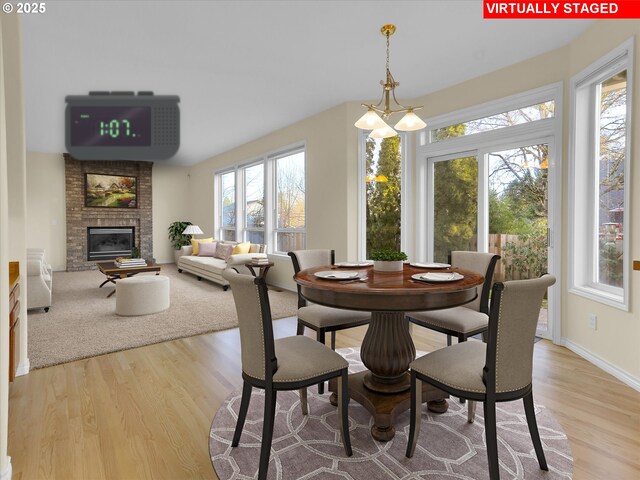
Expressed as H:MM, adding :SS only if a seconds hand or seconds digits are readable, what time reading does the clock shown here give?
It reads 1:07
